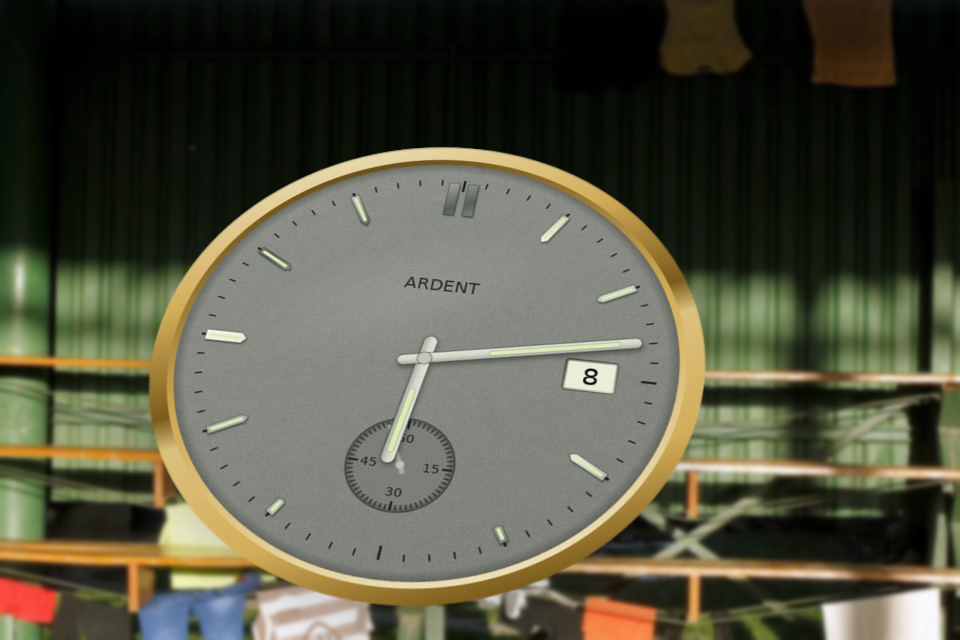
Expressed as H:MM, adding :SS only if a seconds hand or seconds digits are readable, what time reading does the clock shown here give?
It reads 6:12:56
